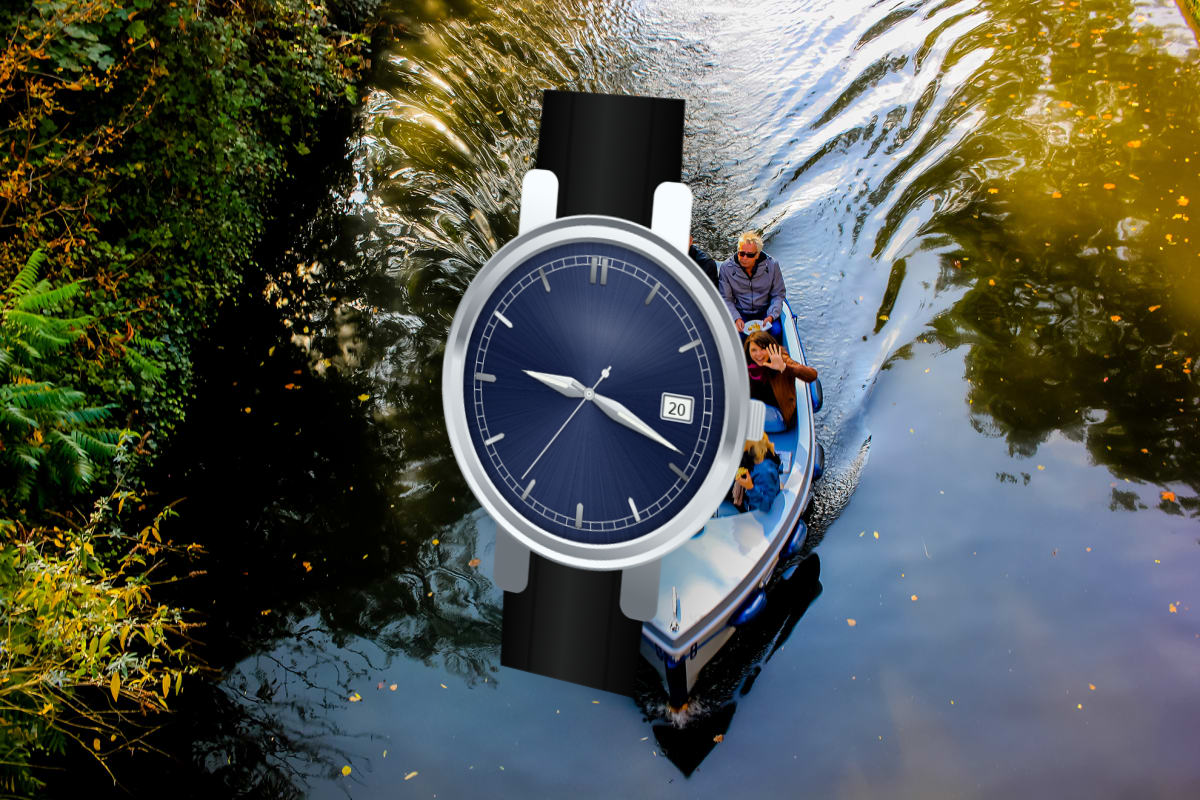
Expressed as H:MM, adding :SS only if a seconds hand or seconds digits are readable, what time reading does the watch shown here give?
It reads 9:18:36
